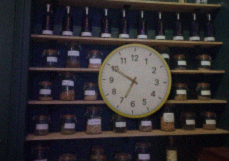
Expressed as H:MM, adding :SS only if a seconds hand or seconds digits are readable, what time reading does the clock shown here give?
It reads 6:50
